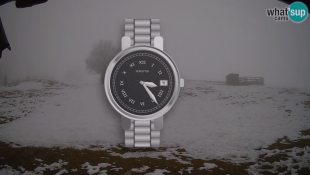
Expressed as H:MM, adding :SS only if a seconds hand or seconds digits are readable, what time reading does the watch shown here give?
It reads 3:24
